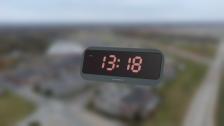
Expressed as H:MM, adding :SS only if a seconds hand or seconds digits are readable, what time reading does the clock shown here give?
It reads 13:18
